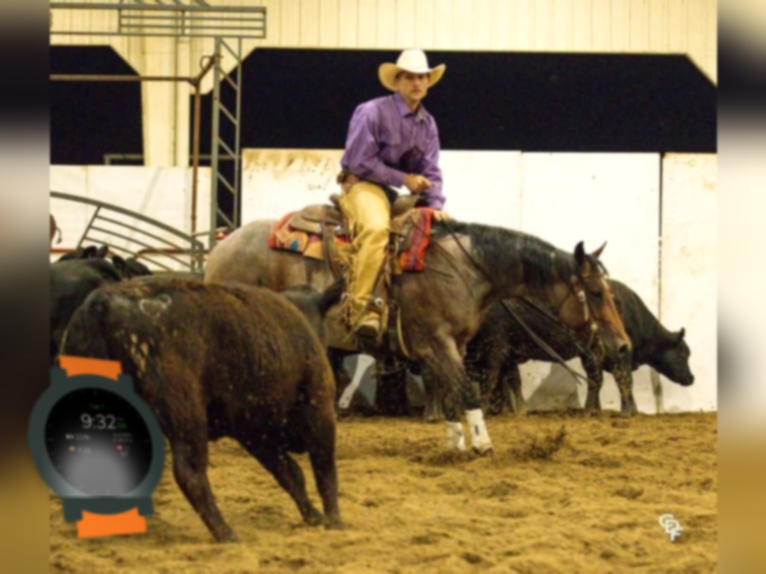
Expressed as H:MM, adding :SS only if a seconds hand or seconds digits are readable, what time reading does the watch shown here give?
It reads 9:32
